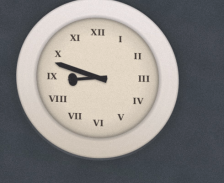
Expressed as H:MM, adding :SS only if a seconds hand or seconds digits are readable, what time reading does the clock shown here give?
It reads 8:48
